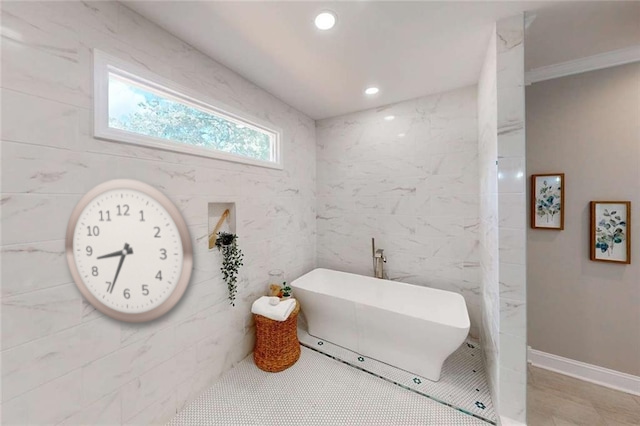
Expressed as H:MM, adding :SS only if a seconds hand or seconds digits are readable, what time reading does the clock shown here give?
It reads 8:34
